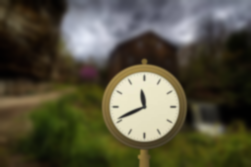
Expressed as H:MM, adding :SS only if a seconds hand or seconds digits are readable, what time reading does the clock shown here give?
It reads 11:41
